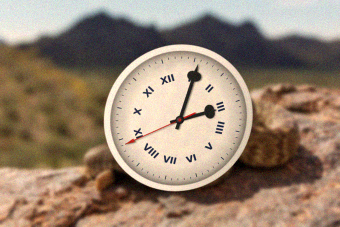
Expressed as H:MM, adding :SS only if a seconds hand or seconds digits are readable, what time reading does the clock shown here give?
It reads 3:05:44
